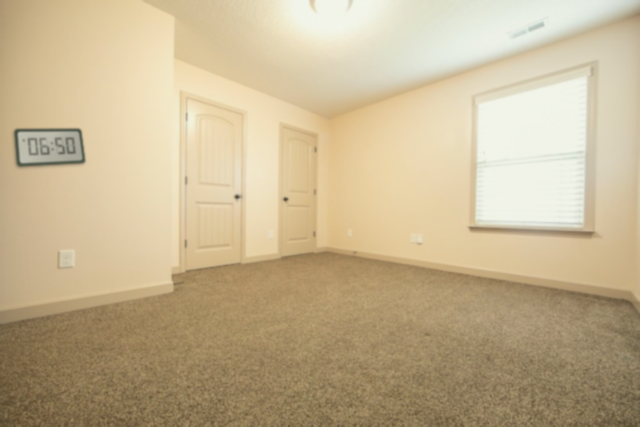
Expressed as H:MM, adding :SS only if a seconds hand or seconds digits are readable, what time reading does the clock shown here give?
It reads 6:50
